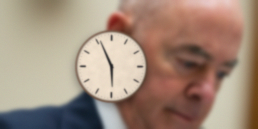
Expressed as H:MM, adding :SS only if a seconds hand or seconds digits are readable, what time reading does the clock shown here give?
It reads 5:56
